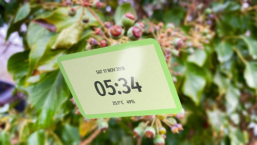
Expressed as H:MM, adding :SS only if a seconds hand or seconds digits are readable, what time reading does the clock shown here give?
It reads 5:34
